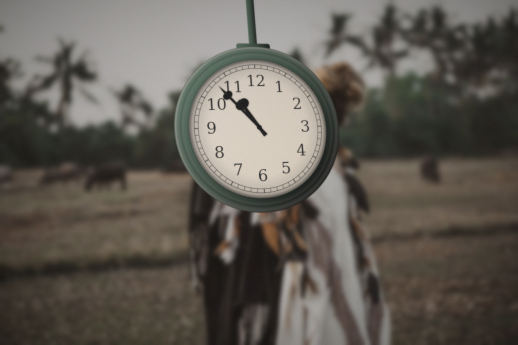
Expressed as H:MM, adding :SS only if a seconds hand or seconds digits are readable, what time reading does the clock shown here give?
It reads 10:53
